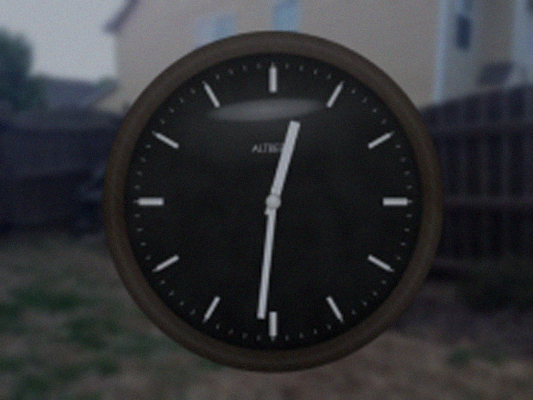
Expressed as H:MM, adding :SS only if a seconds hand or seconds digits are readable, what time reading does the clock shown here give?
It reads 12:31
